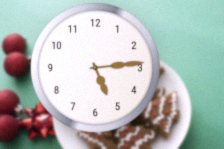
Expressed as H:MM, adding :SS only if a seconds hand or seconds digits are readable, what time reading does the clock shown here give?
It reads 5:14
